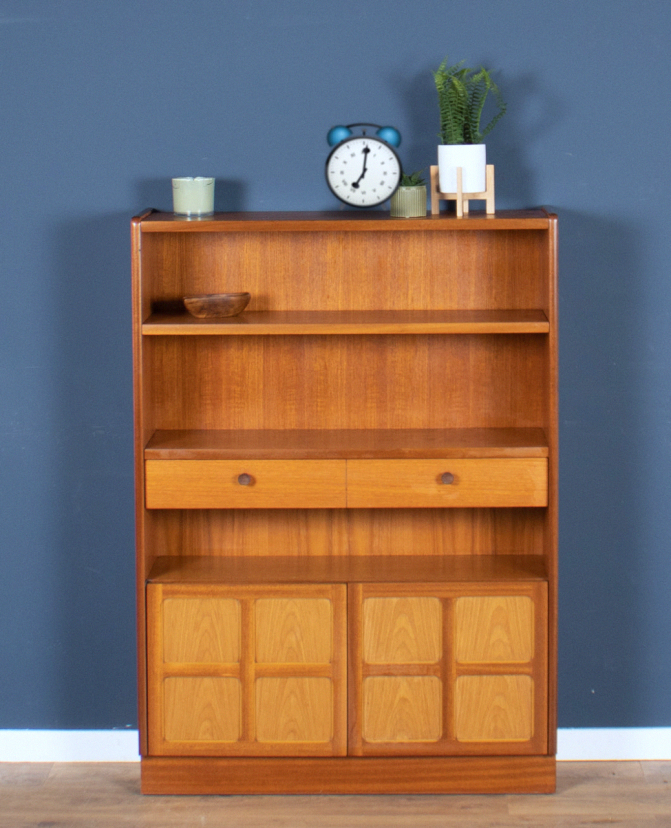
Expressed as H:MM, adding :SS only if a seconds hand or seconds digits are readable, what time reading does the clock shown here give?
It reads 7:01
